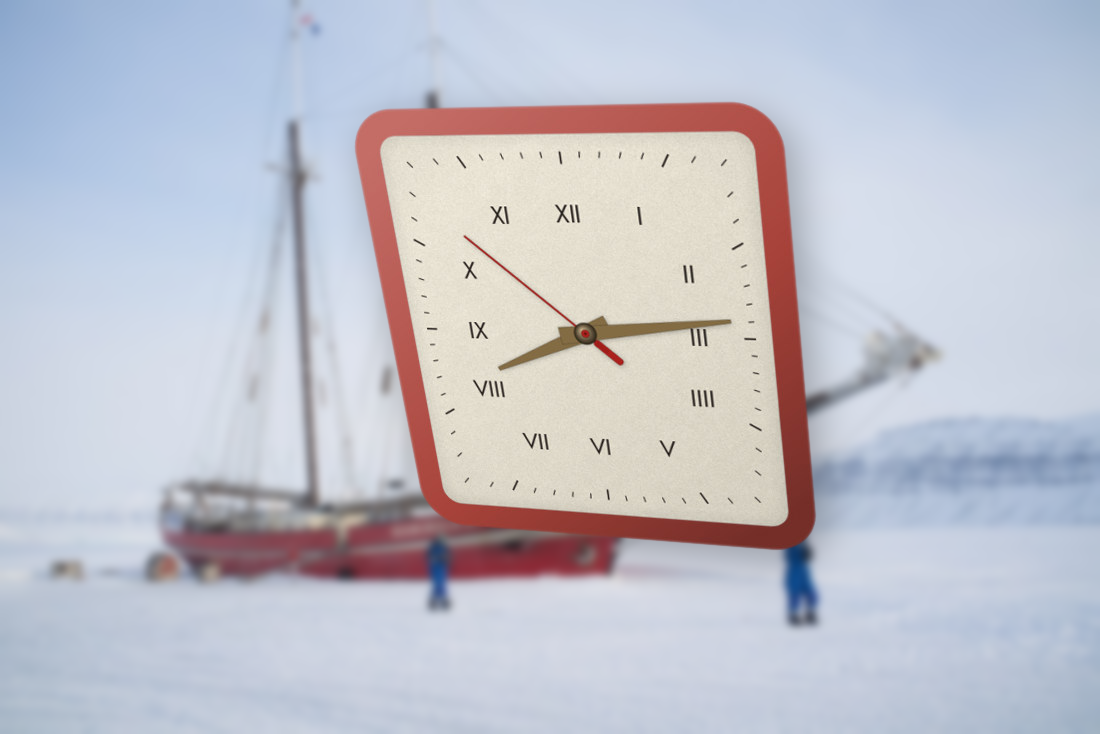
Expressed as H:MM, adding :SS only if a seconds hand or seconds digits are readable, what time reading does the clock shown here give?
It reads 8:13:52
